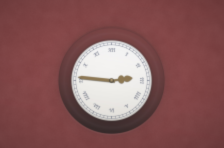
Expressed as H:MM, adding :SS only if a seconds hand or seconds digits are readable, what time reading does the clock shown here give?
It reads 2:46
